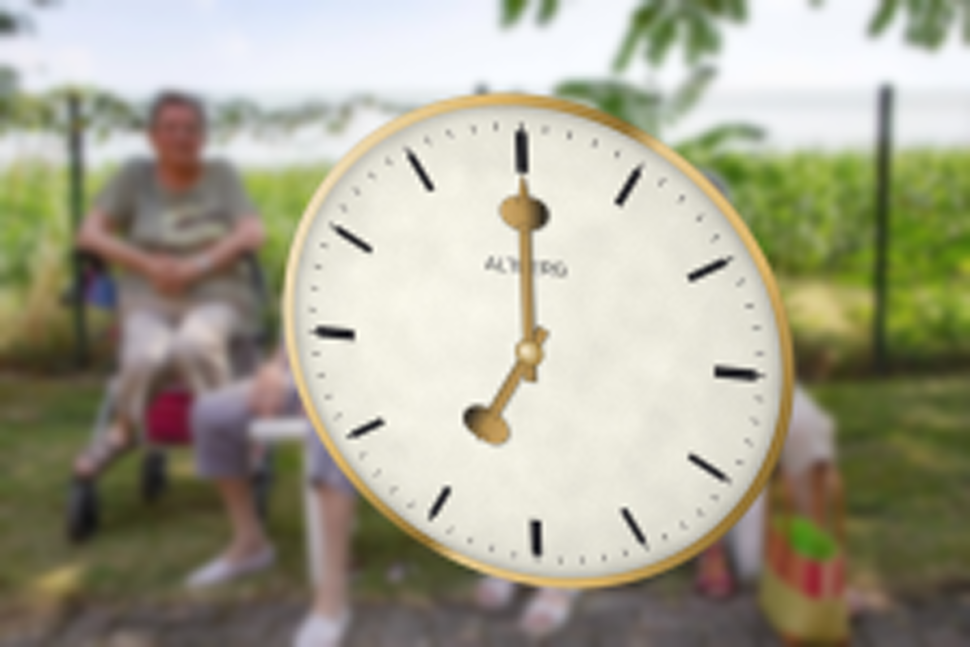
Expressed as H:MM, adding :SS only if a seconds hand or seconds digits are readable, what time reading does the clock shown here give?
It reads 7:00
